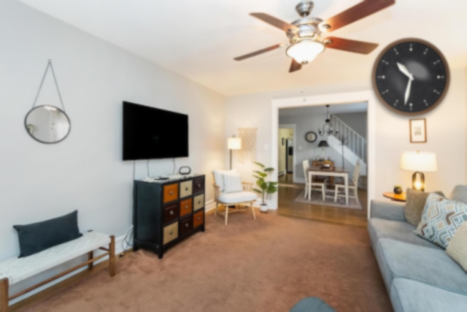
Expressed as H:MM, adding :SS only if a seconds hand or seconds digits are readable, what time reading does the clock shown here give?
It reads 10:32
